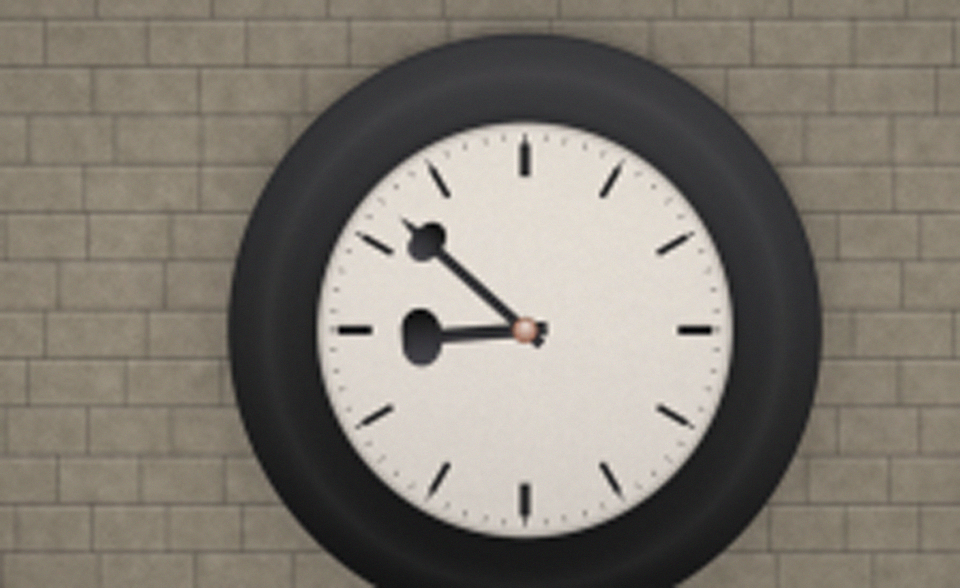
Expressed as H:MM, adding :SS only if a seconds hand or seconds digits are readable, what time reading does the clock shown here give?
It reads 8:52
